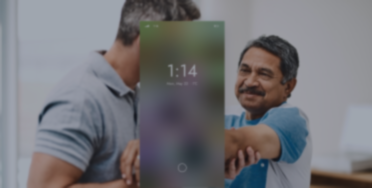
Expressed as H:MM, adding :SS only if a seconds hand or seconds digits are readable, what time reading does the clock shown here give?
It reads 1:14
